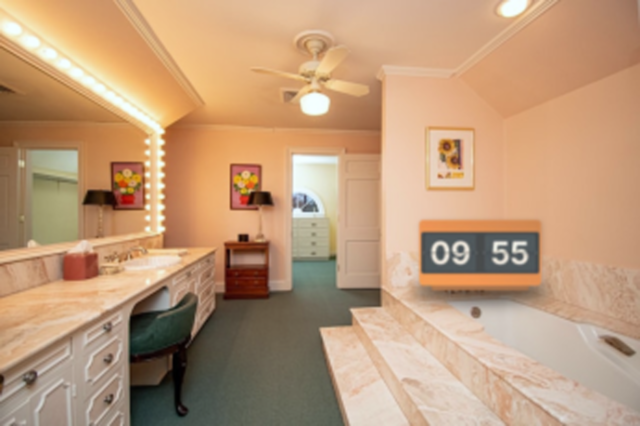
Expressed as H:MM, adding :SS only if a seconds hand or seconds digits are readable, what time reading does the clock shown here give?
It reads 9:55
